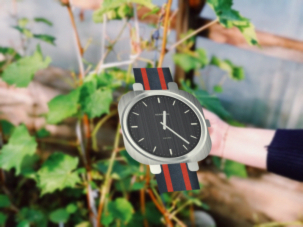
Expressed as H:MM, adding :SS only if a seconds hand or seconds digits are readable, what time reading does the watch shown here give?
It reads 12:23
